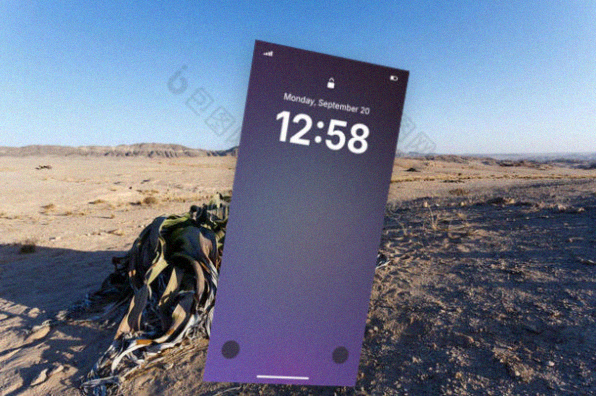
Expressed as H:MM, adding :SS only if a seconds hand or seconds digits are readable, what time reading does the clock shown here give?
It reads 12:58
